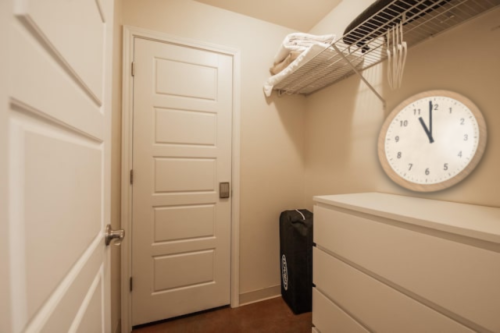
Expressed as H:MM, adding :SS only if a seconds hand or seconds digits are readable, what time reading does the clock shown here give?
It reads 10:59
